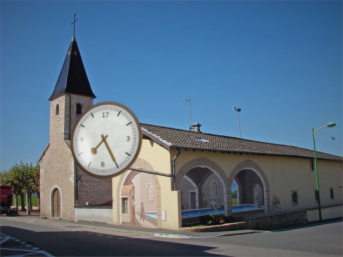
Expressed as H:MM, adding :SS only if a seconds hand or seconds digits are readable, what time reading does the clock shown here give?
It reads 7:25
